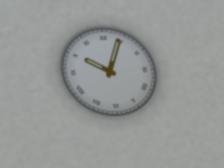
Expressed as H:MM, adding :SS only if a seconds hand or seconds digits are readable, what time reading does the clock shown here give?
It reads 10:04
